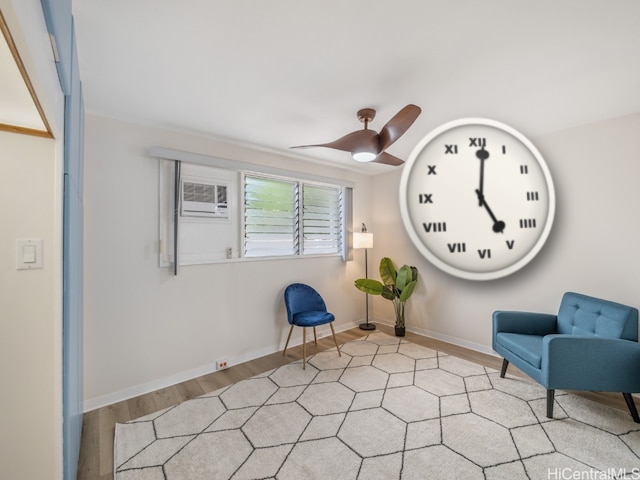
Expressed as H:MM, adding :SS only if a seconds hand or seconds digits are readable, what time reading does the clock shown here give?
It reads 5:01
